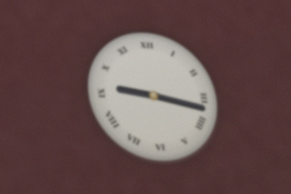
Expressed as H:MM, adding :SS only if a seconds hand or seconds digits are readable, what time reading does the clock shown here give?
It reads 9:17
